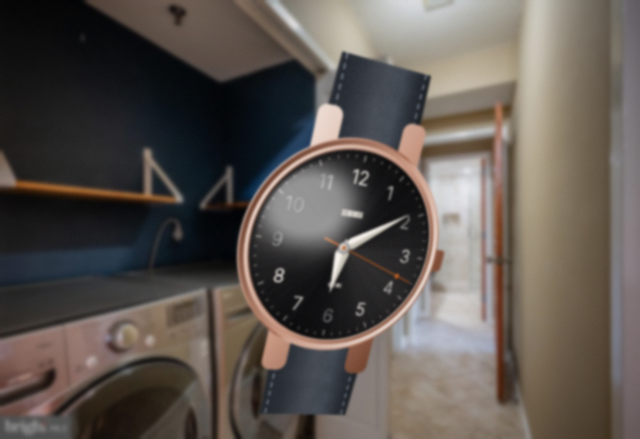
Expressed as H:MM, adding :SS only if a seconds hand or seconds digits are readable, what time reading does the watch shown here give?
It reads 6:09:18
